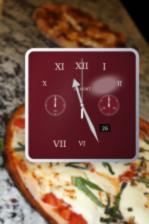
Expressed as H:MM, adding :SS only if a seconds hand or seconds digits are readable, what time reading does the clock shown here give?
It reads 11:26
